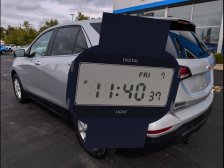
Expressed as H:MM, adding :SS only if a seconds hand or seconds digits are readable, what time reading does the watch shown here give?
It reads 11:40:37
